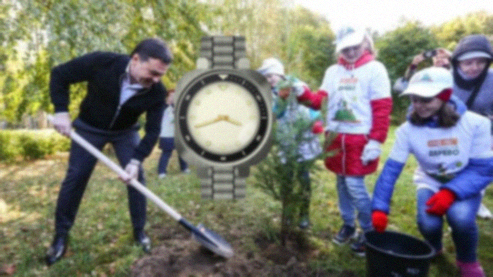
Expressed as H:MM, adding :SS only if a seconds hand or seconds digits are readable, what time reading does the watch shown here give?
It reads 3:42
